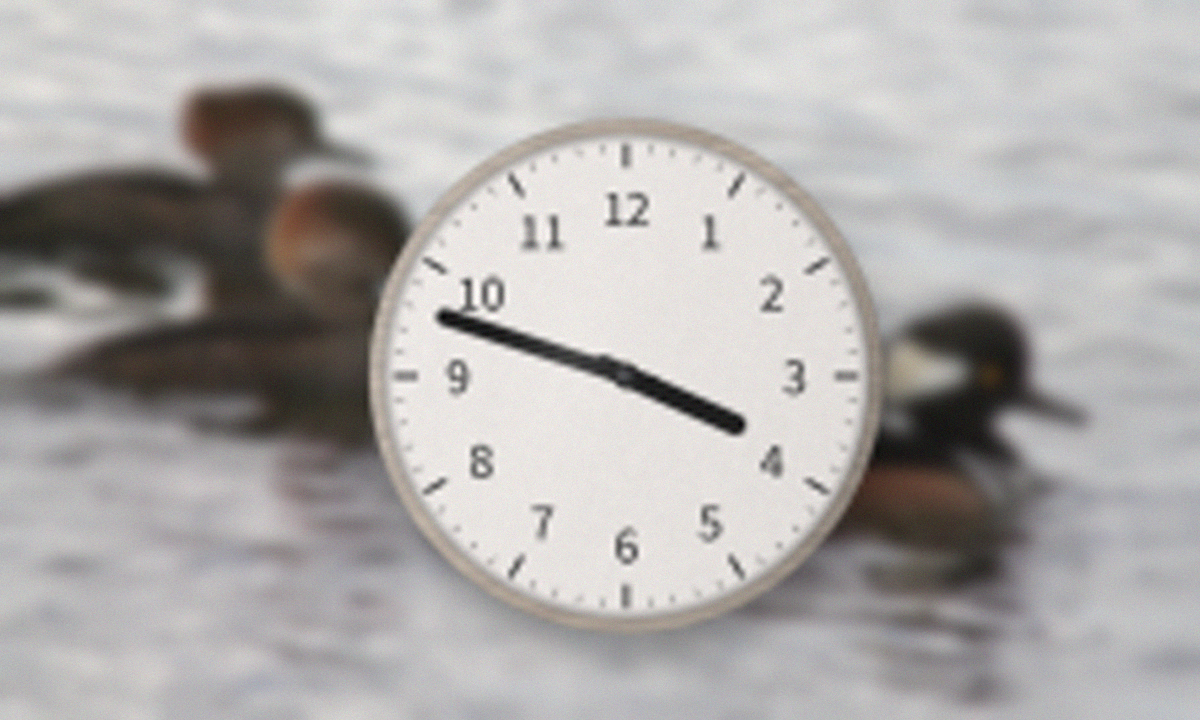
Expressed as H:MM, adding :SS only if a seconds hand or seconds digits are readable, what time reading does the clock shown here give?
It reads 3:48
